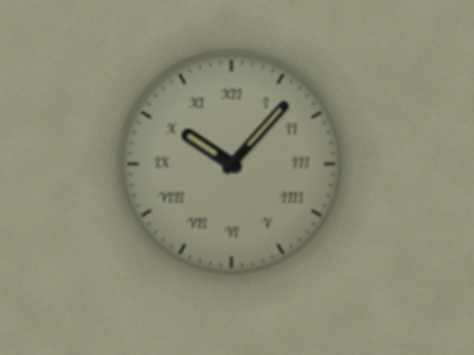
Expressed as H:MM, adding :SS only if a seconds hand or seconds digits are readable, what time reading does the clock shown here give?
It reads 10:07
